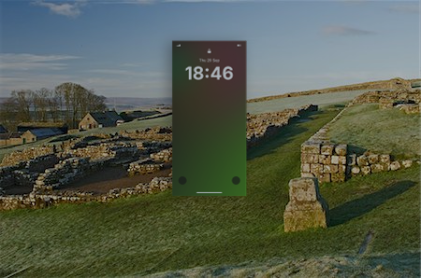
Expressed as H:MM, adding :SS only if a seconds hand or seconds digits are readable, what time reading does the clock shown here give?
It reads 18:46
